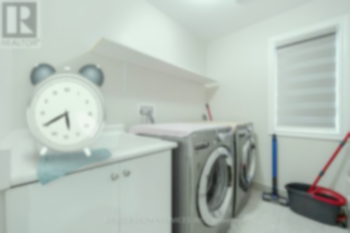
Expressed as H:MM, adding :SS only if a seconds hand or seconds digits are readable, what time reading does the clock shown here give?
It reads 5:40
